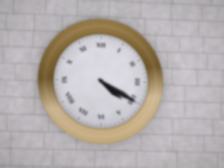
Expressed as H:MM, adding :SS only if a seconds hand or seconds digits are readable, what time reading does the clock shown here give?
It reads 4:20
